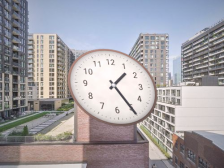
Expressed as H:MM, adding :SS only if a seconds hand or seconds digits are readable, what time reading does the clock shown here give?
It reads 1:25
